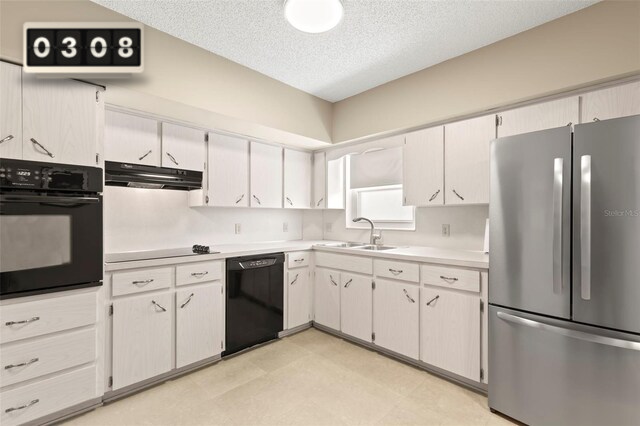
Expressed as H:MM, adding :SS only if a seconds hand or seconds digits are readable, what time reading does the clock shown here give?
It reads 3:08
